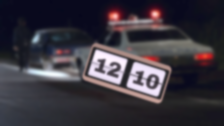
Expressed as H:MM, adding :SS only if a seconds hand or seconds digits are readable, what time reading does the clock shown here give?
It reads 12:10
